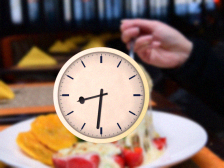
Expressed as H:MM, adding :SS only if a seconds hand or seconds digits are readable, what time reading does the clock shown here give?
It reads 8:31
